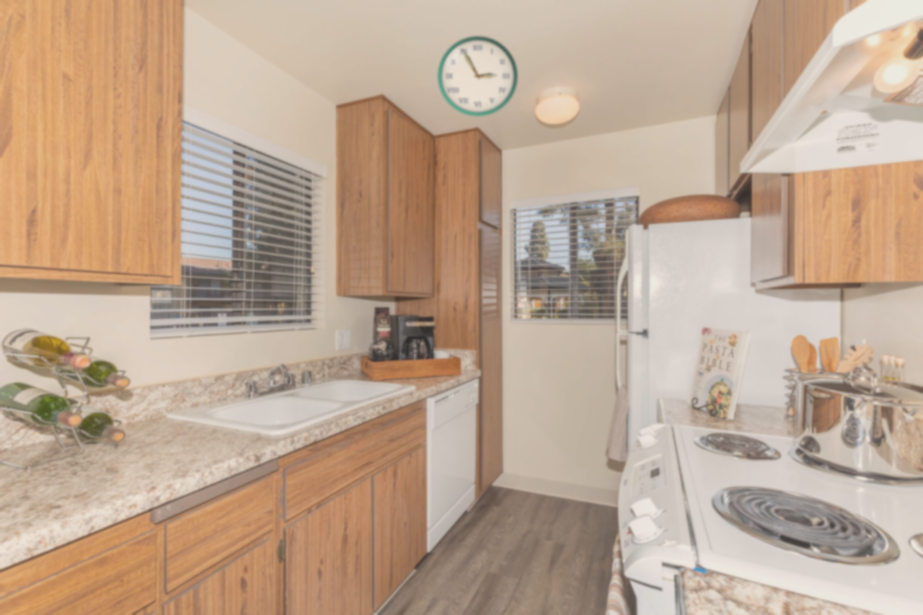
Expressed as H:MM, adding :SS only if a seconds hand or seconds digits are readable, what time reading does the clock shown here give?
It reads 2:55
